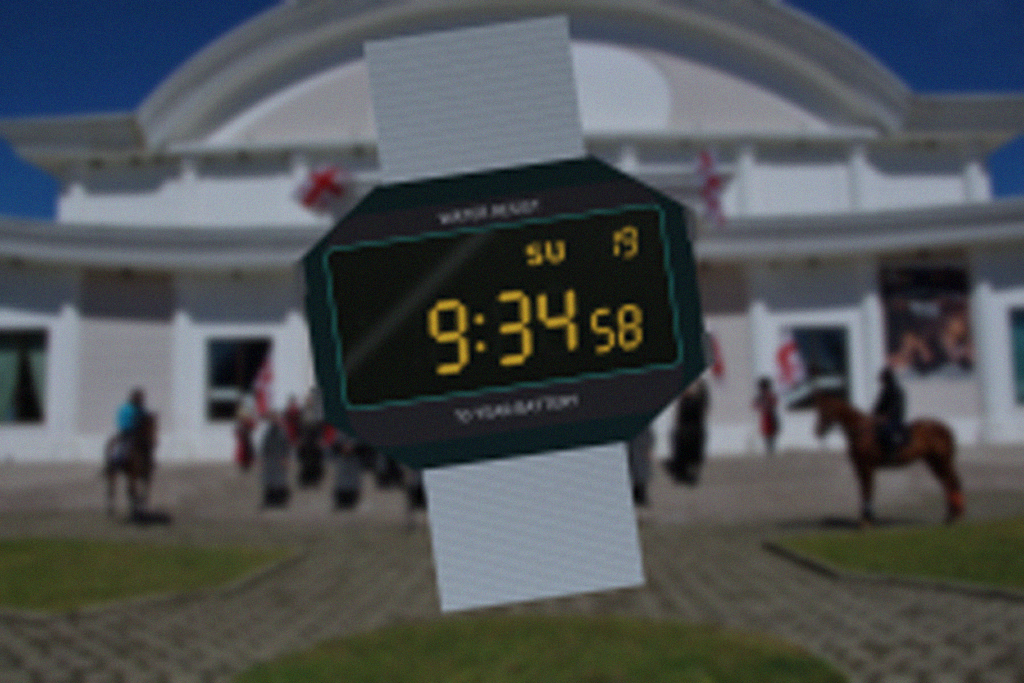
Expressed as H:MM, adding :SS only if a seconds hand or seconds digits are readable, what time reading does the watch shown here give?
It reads 9:34:58
